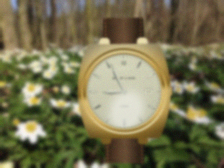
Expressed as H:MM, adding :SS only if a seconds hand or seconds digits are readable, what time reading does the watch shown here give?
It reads 8:56
